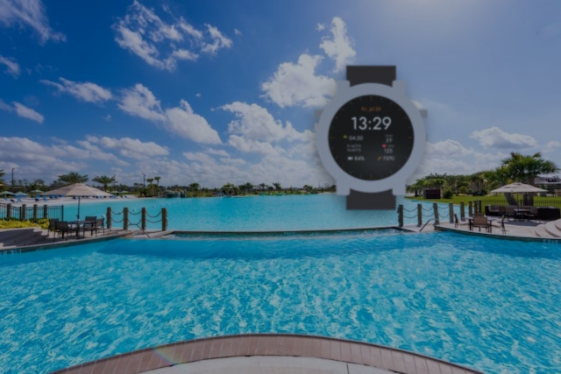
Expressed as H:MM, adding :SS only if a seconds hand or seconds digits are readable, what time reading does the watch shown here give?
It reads 13:29
